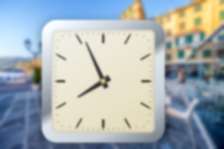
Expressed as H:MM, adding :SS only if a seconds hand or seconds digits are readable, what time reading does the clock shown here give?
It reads 7:56
